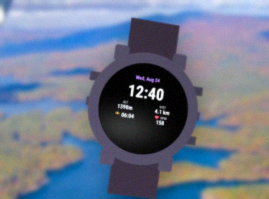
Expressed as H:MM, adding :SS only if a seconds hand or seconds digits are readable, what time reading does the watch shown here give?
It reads 12:40
